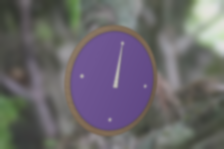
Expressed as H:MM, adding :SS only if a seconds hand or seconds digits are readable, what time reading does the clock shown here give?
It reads 12:00
